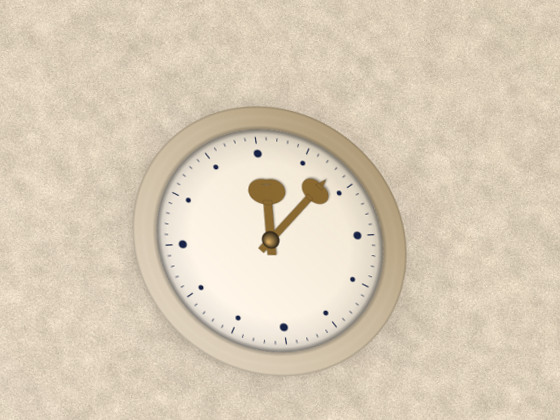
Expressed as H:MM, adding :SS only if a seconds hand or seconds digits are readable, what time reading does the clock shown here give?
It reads 12:08
